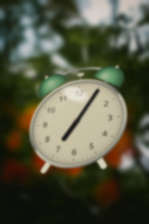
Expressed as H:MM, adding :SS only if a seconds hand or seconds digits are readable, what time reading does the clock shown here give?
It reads 7:05
